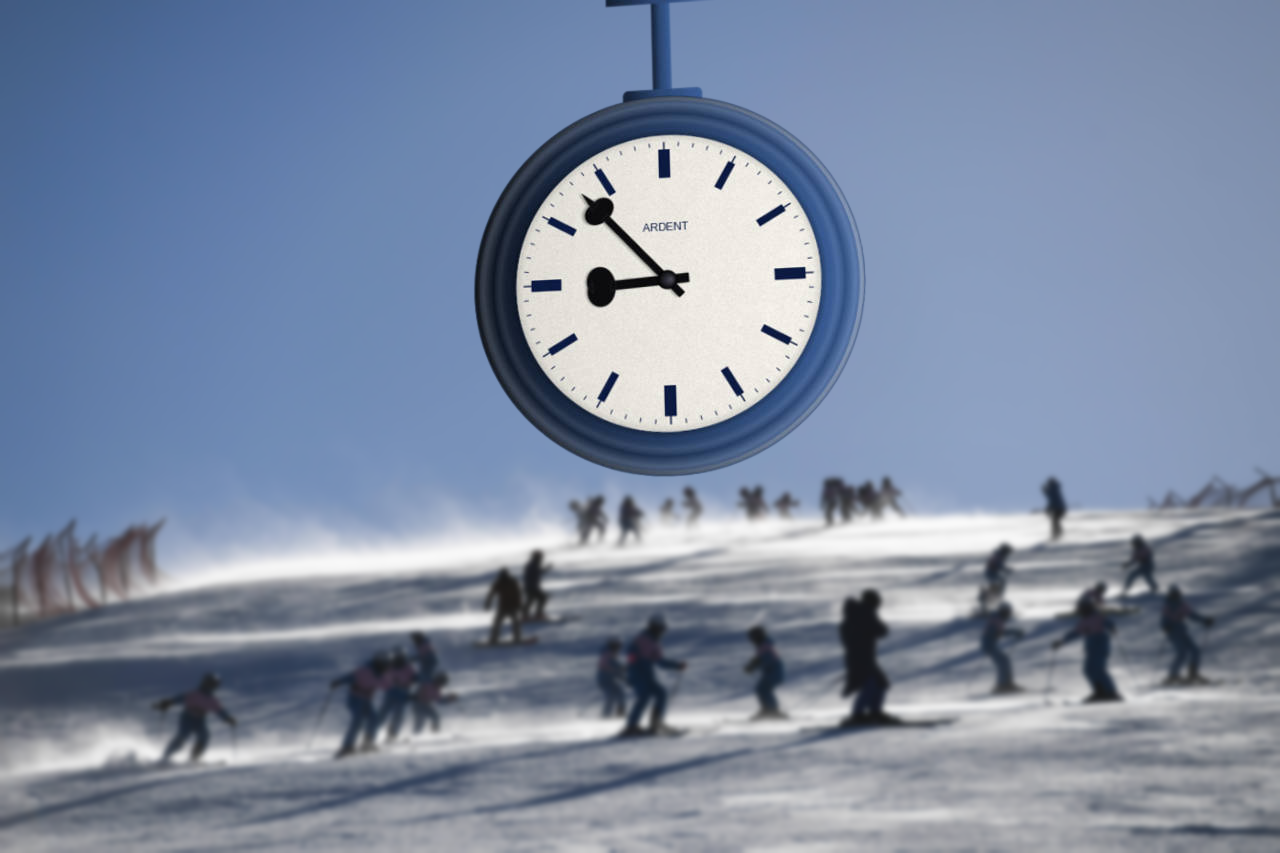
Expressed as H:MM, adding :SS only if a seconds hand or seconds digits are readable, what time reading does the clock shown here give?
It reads 8:53
